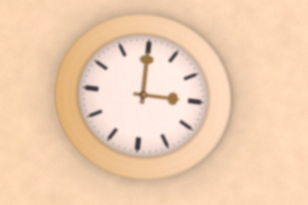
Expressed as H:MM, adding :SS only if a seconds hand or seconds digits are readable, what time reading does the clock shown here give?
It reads 3:00
